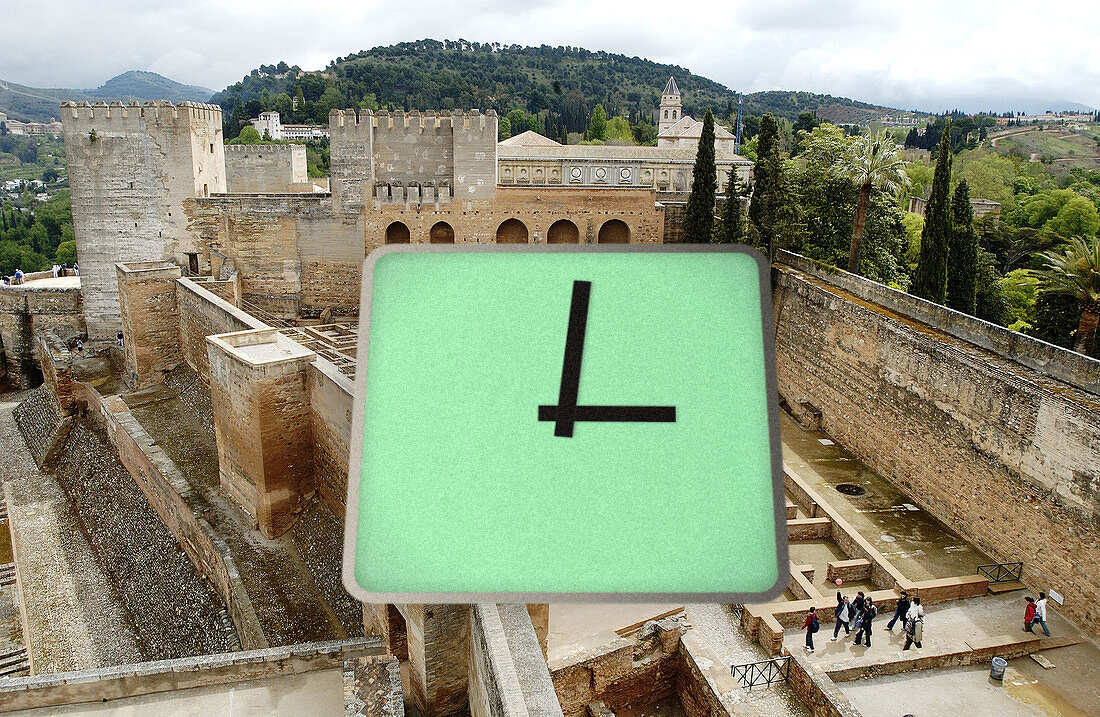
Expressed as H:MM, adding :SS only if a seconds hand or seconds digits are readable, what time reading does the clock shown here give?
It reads 3:01
